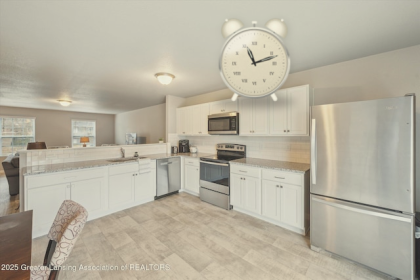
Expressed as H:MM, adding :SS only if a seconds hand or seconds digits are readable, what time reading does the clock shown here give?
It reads 11:12
